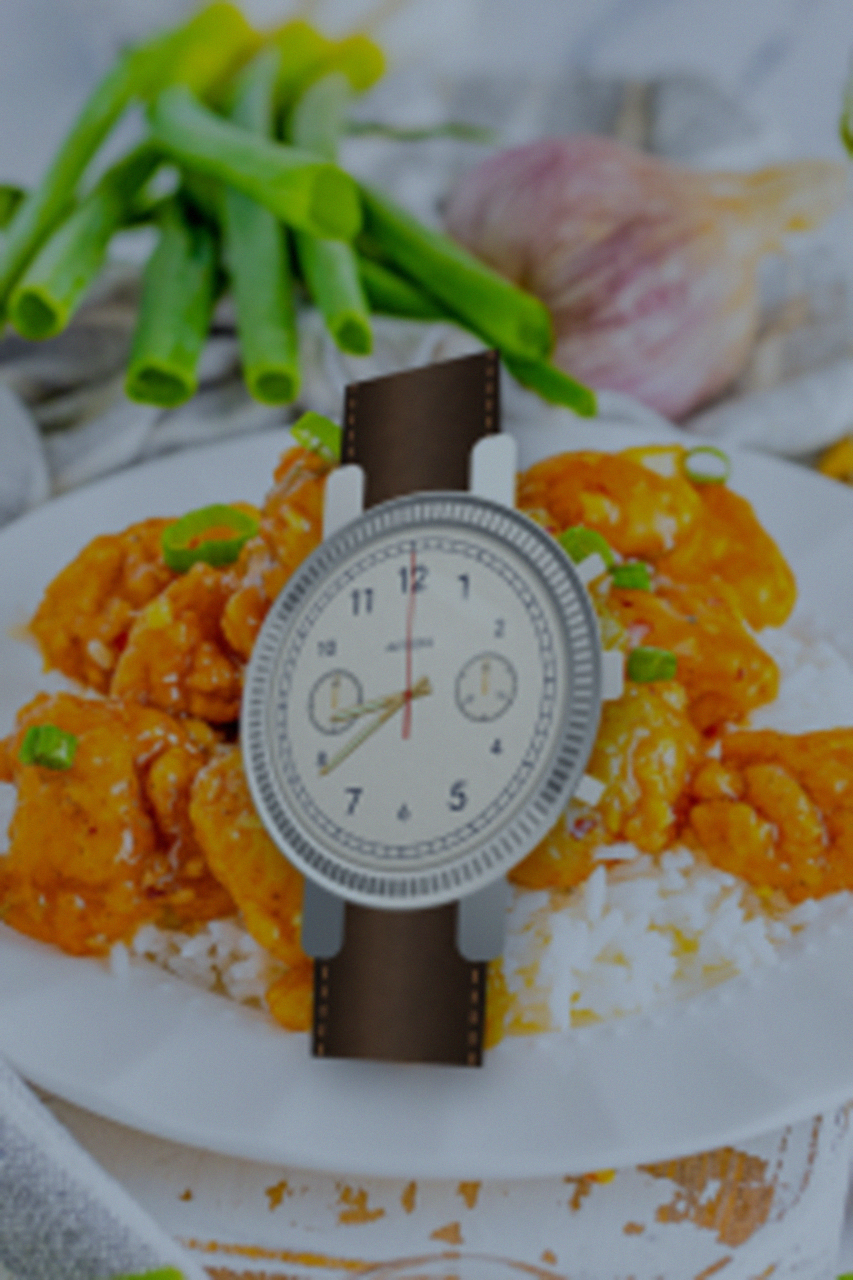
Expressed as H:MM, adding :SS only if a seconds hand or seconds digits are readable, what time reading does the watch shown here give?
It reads 8:39
